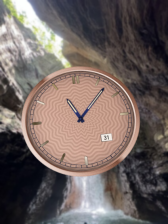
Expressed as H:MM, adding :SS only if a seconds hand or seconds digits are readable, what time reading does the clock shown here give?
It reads 11:07
